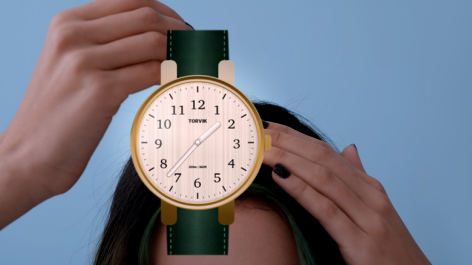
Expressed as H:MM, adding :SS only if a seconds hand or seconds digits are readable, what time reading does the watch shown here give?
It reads 1:37
